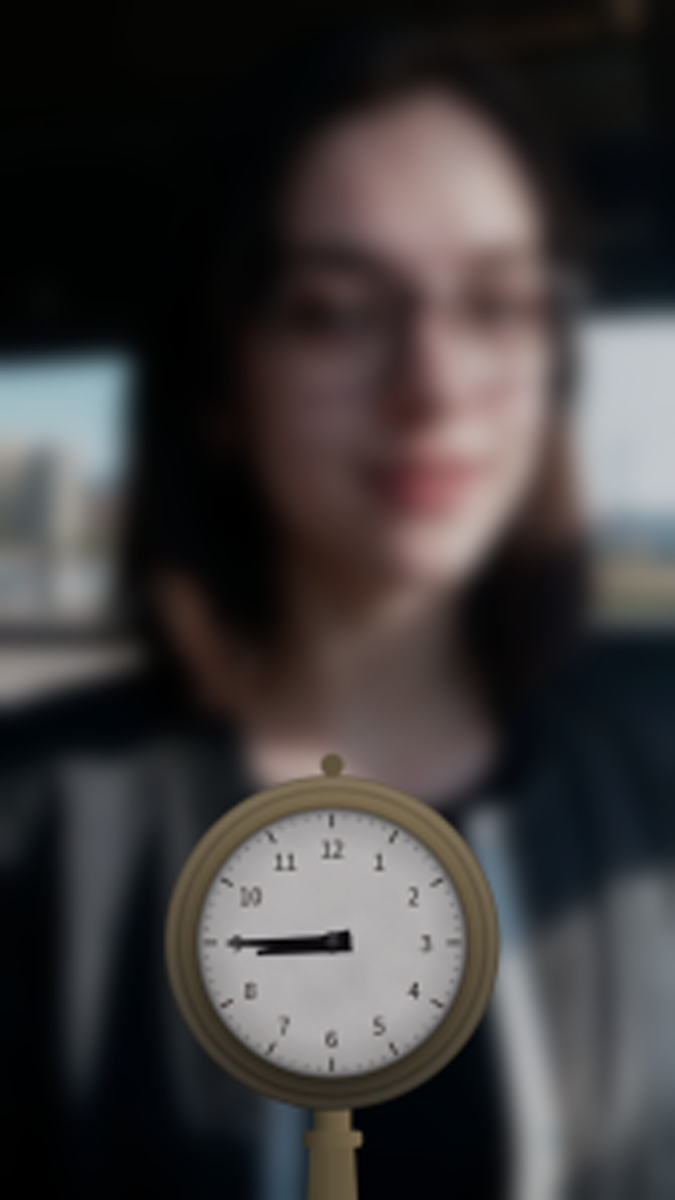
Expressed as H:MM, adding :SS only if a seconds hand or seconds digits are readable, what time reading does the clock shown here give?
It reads 8:45
